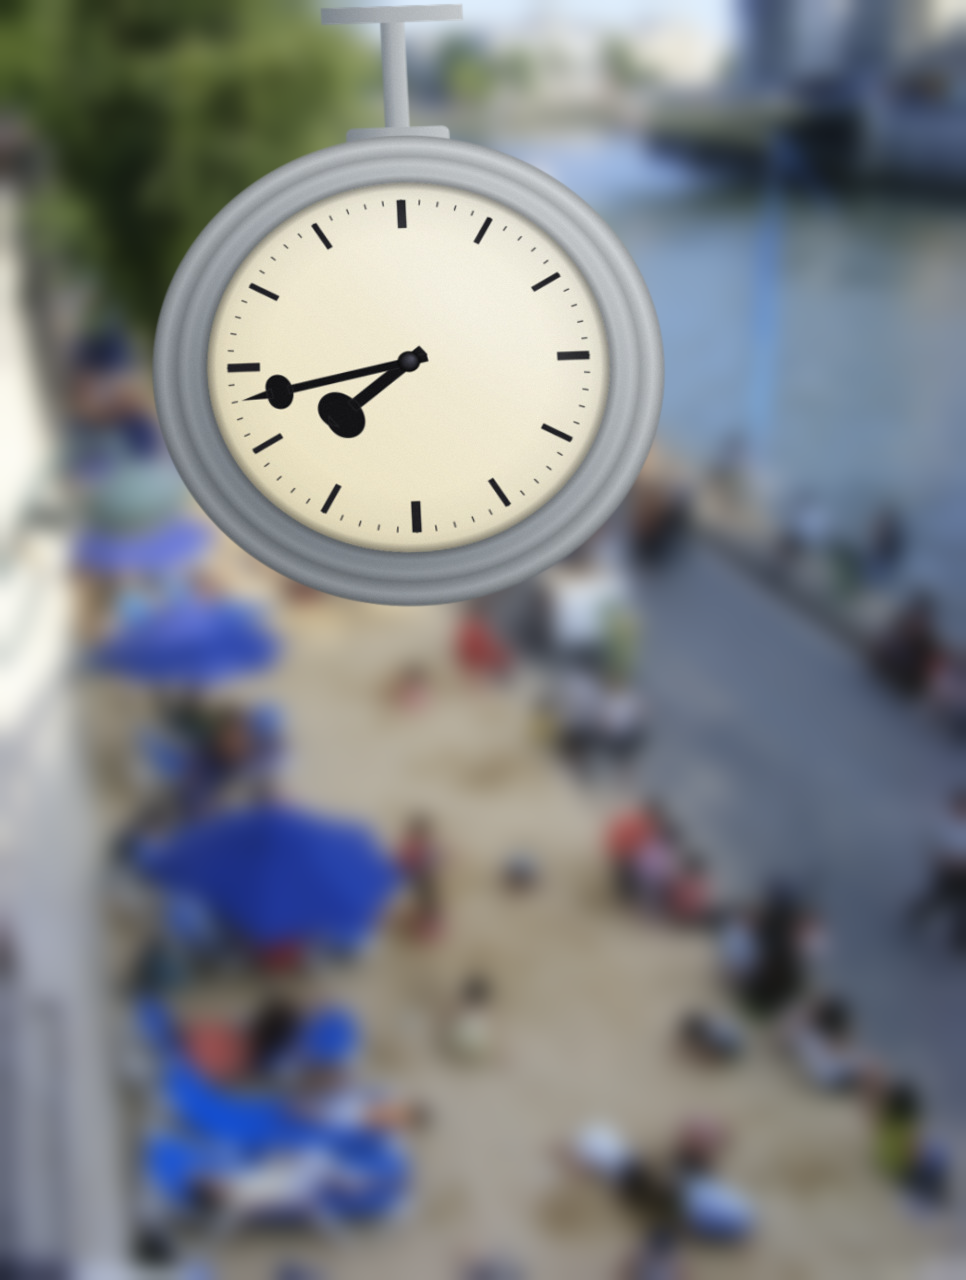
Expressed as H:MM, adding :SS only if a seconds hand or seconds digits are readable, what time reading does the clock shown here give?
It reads 7:43
